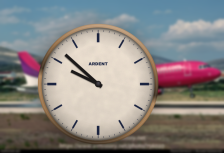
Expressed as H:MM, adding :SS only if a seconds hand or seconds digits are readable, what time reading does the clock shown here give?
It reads 9:52
